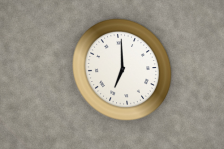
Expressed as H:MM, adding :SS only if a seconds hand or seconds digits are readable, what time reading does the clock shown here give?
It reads 7:01
